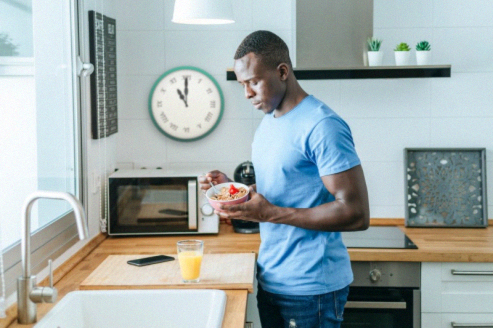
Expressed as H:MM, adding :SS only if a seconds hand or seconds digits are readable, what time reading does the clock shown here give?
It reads 11:00
